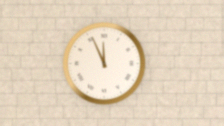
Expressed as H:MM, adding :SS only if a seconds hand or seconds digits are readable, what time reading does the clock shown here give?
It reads 11:56
